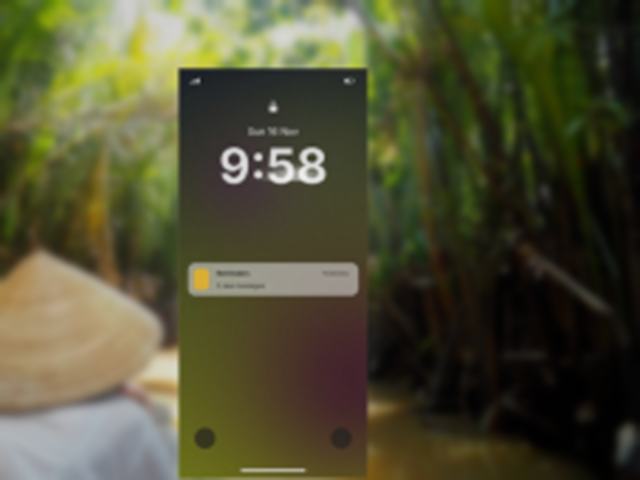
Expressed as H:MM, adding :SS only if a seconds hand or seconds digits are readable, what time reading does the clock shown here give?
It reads 9:58
